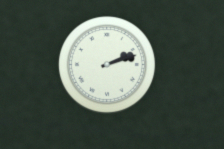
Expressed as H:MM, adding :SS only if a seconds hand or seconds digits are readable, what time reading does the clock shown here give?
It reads 2:12
